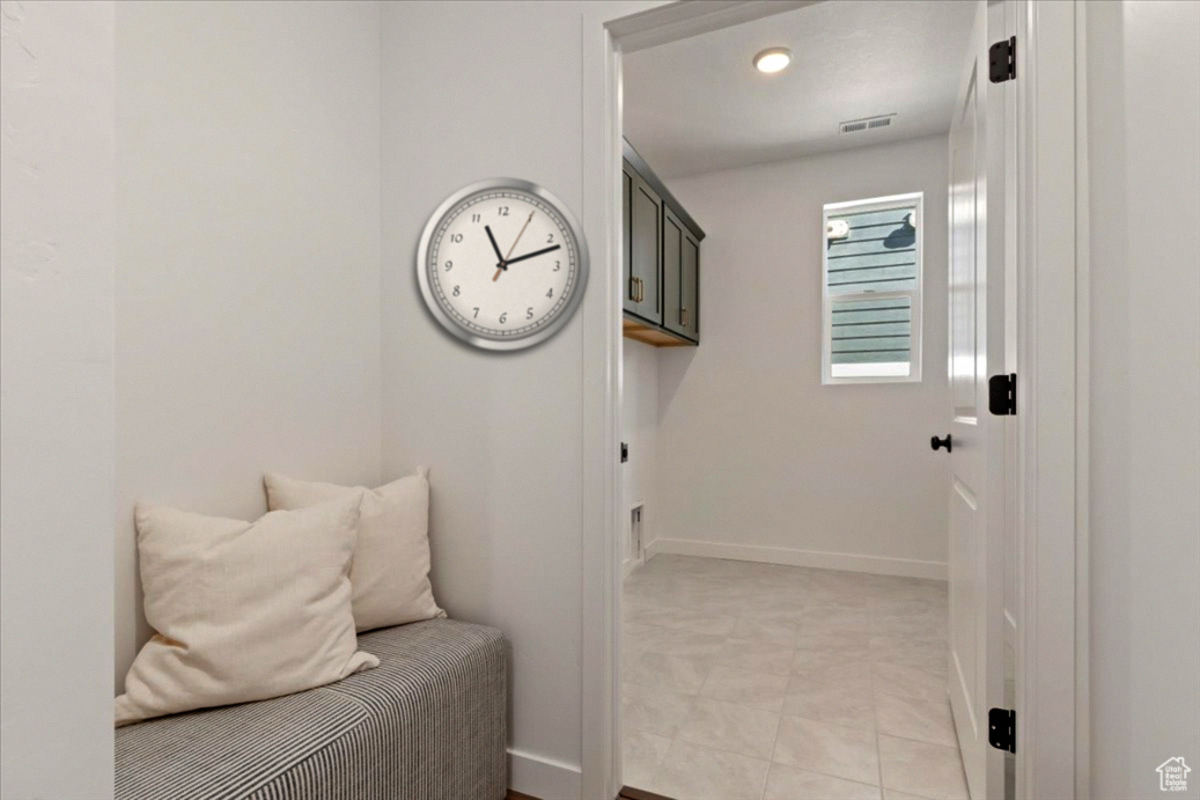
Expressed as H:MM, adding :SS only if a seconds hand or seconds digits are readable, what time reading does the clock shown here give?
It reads 11:12:05
